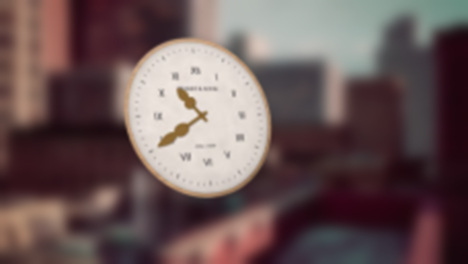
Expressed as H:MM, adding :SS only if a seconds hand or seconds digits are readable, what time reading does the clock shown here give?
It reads 10:40
